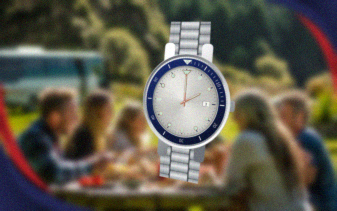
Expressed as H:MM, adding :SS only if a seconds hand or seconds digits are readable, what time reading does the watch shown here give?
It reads 2:00
